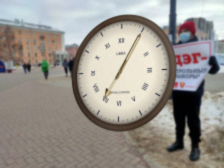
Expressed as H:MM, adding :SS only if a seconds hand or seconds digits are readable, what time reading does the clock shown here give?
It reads 7:05
